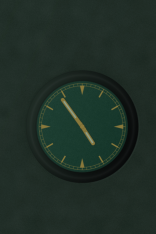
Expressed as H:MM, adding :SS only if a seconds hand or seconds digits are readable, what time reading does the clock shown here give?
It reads 4:54
